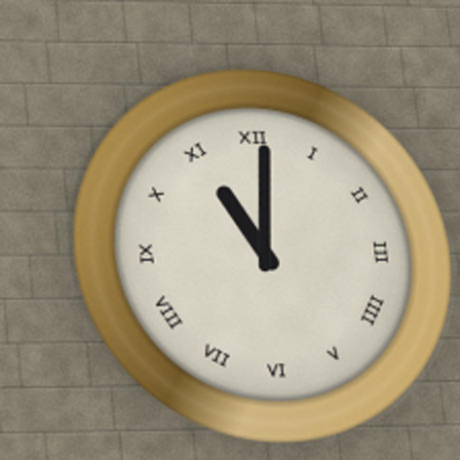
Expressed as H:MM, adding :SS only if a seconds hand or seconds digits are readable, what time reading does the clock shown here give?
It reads 11:01
